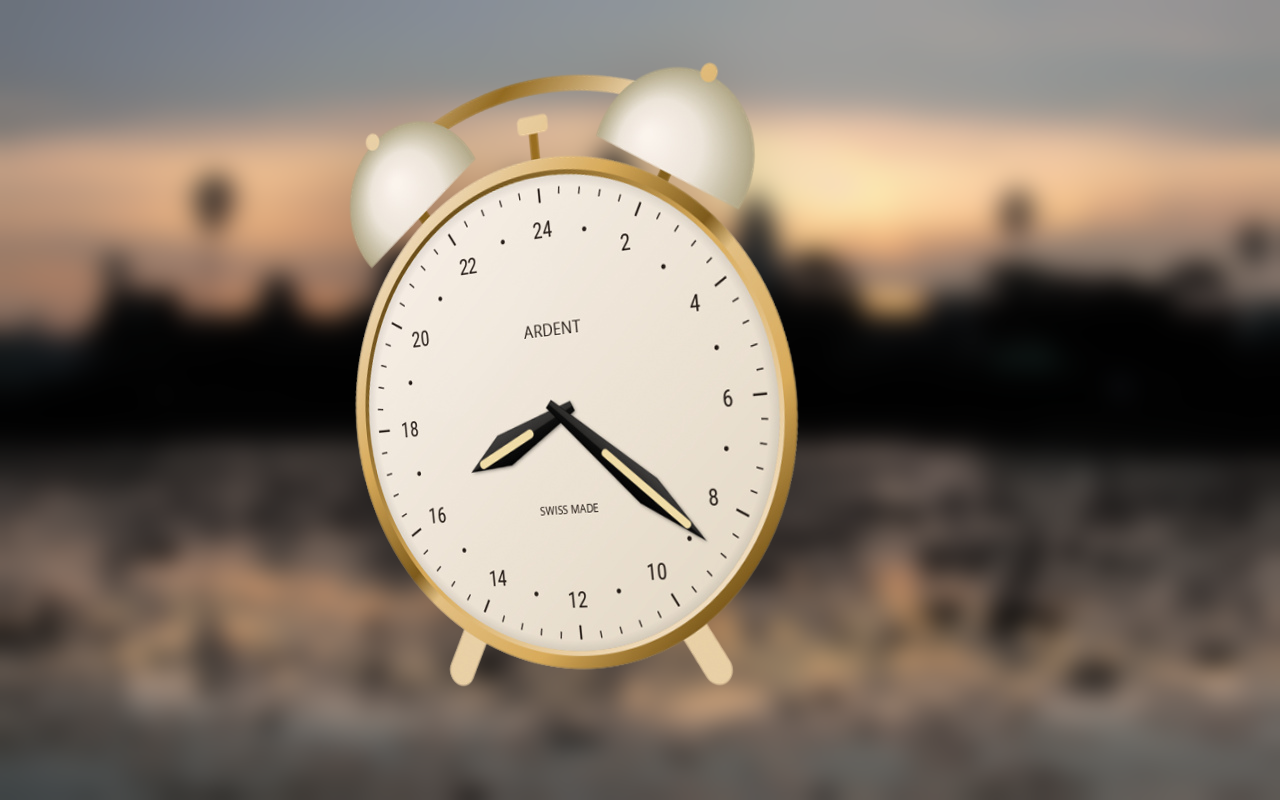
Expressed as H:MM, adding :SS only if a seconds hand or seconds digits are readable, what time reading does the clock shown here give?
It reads 16:22
